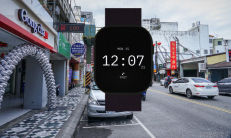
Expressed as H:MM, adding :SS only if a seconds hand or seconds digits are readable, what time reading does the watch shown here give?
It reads 12:07
